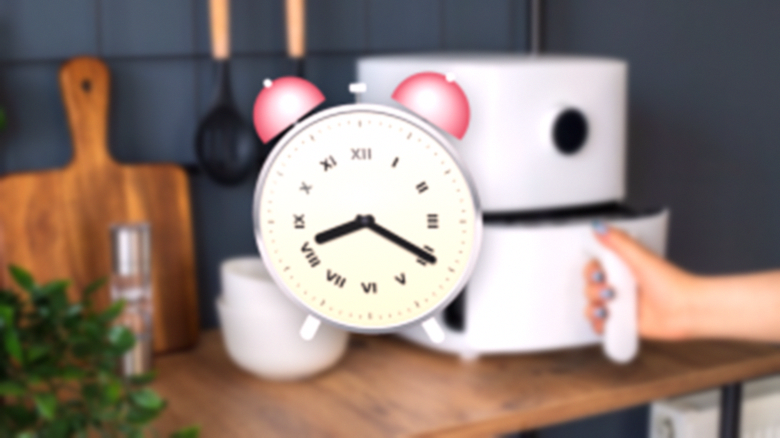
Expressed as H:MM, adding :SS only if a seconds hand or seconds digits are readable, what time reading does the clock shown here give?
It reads 8:20
